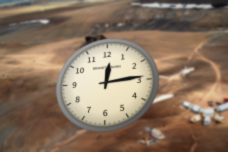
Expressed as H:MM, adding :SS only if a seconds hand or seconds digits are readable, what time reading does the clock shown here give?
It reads 12:14
